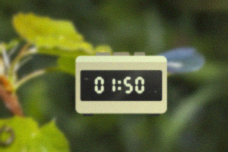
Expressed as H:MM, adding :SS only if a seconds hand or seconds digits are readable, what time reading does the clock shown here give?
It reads 1:50
